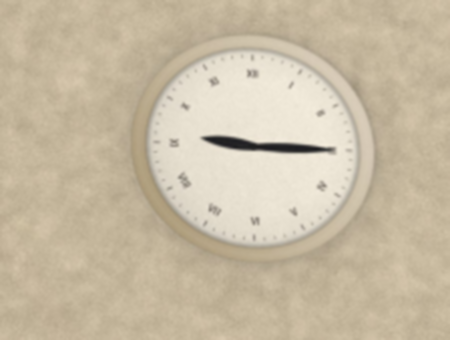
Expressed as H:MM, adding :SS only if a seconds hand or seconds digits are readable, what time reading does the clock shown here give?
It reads 9:15
